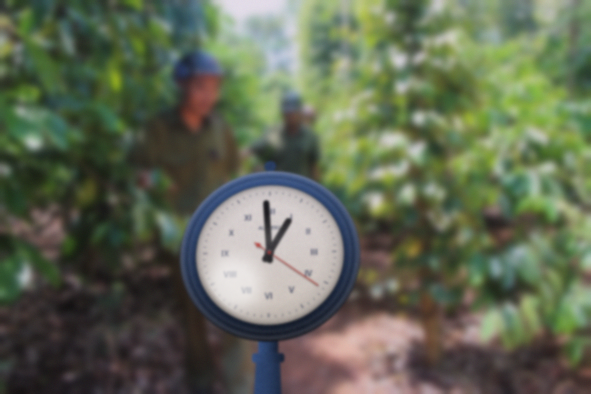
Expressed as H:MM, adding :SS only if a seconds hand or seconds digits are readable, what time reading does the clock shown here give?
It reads 12:59:21
